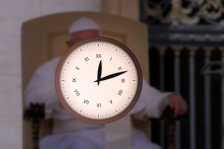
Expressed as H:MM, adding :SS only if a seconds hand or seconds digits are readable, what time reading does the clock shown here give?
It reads 12:12
